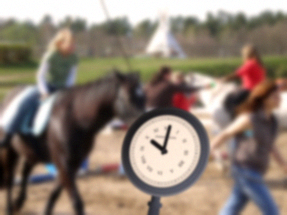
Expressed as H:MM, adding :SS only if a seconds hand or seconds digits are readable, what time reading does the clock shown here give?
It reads 10:01
